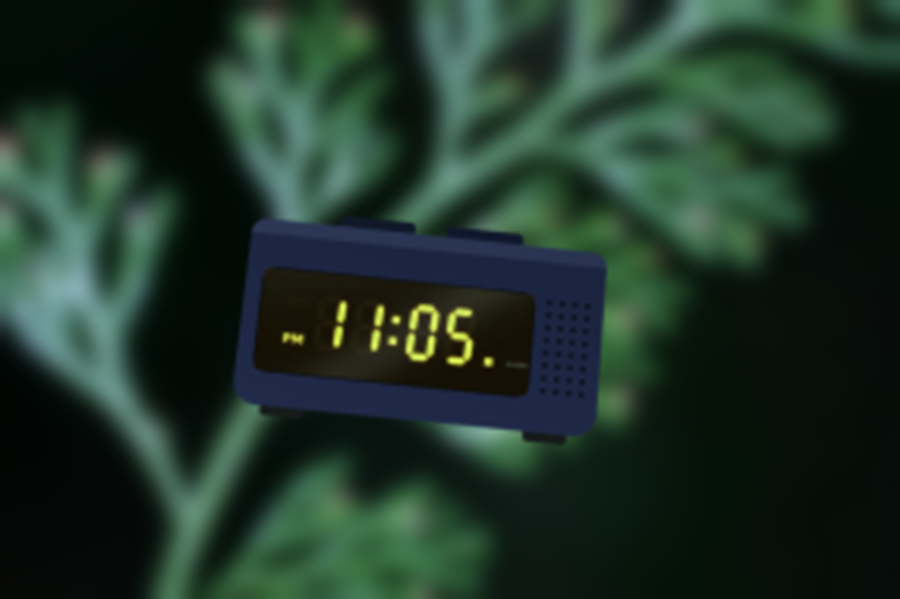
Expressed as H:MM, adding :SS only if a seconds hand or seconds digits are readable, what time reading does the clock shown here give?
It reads 11:05
